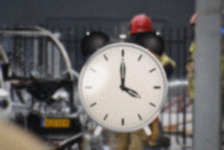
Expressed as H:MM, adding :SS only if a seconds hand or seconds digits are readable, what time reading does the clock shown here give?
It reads 4:00
